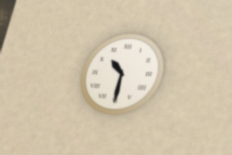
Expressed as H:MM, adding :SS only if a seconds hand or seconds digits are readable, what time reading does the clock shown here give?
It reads 10:30
